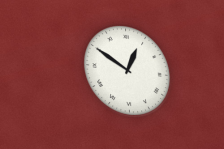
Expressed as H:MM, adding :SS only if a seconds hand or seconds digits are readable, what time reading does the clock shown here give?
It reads 12:50
